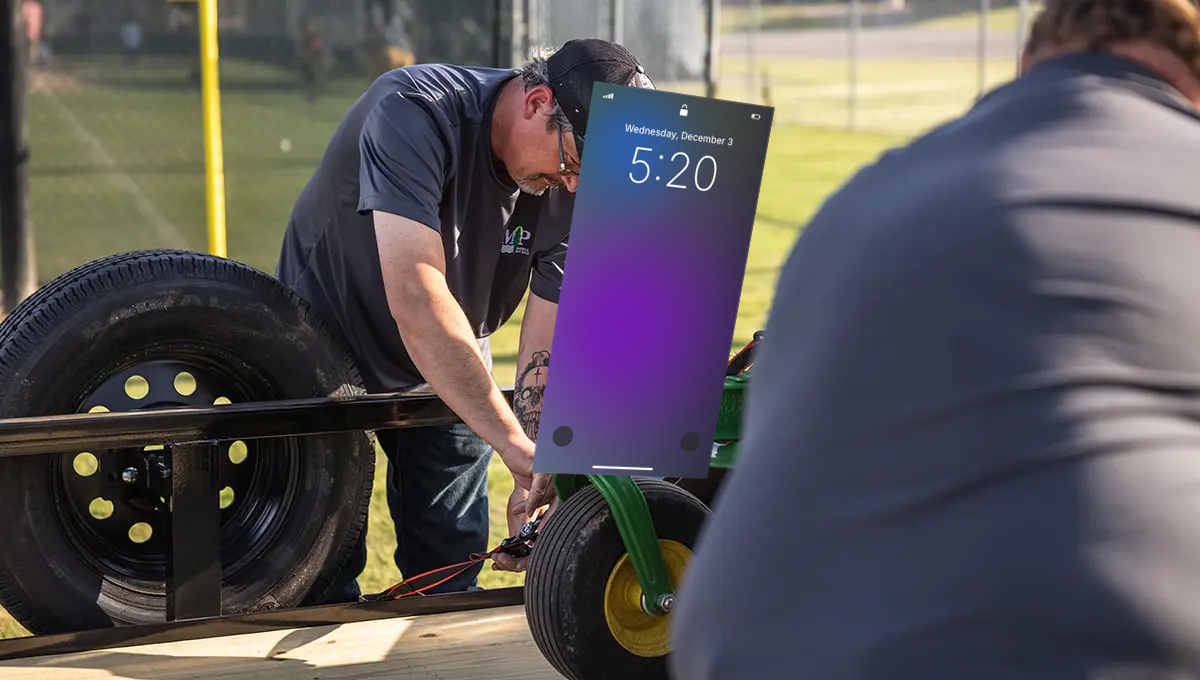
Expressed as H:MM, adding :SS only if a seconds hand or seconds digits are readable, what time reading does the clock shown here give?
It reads 5:20
